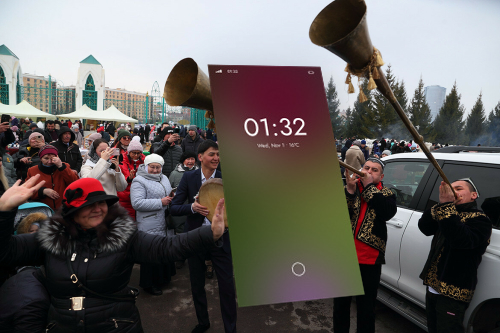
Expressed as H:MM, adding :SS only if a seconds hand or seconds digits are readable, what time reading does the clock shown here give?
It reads 1:32
